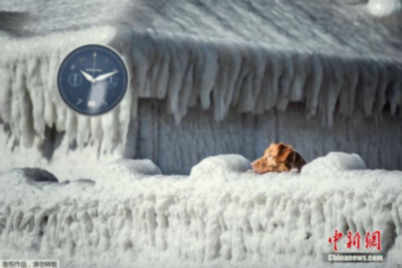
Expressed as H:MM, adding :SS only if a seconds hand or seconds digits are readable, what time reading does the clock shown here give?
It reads 10:11
